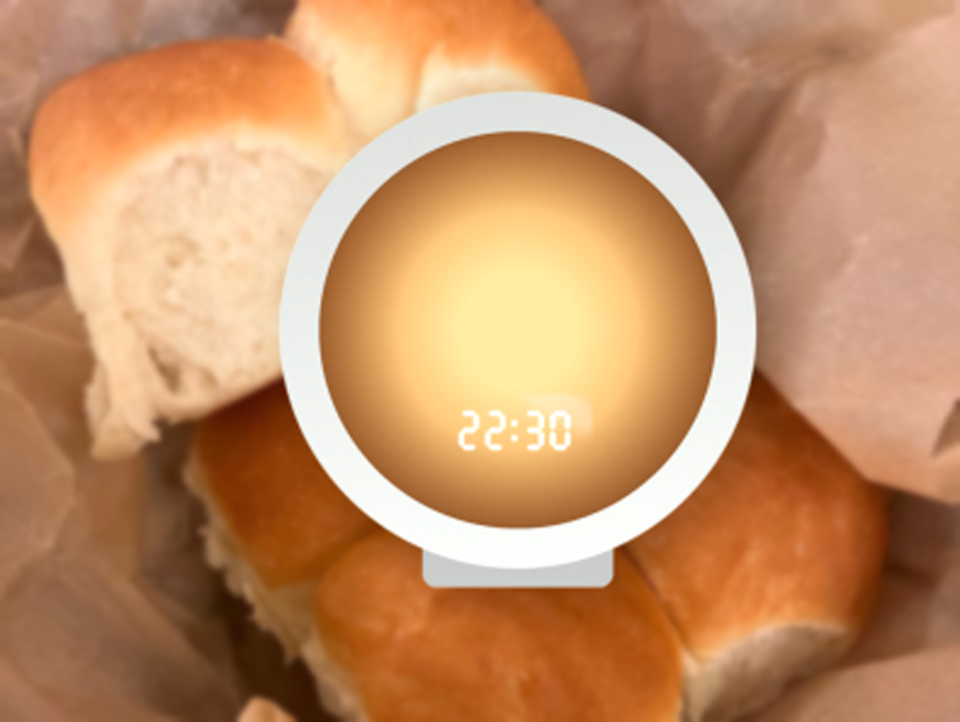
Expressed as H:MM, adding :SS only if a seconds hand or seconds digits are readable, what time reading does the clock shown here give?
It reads 22:30
